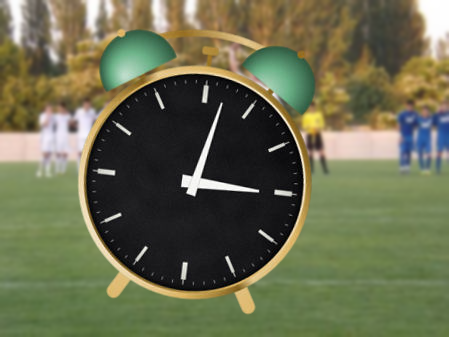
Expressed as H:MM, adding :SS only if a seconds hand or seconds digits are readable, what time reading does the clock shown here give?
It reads 3:02
